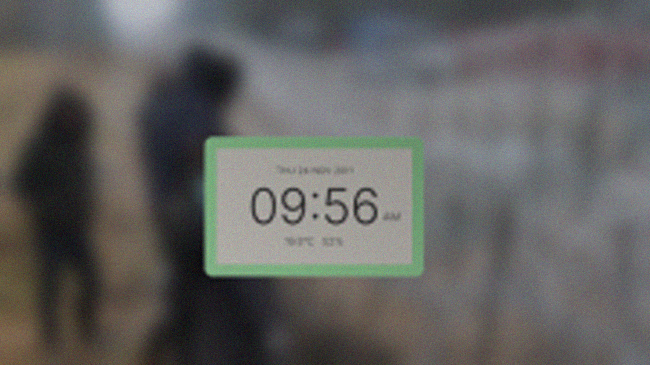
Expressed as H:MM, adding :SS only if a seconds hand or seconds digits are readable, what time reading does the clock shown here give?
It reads 9:56
